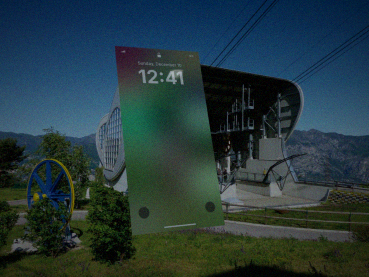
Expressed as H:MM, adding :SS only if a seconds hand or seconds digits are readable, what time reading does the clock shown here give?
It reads 12:41
